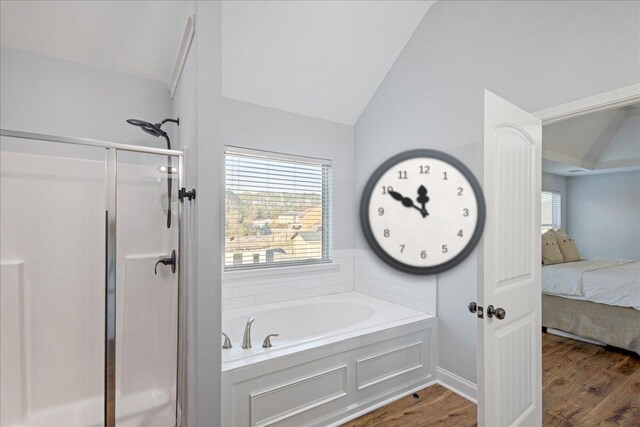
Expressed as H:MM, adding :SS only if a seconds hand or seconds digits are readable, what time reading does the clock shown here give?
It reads 11:50
